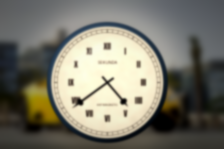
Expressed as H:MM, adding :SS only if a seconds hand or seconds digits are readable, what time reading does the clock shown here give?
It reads 4:39
